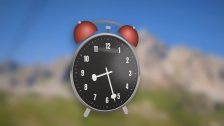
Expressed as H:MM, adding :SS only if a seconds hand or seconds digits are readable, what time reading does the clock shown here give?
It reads 8:27
